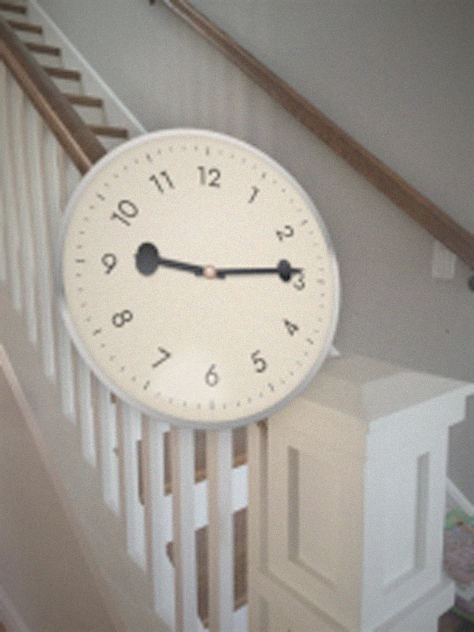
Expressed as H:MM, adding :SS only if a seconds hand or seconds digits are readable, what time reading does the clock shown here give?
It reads 9:14
